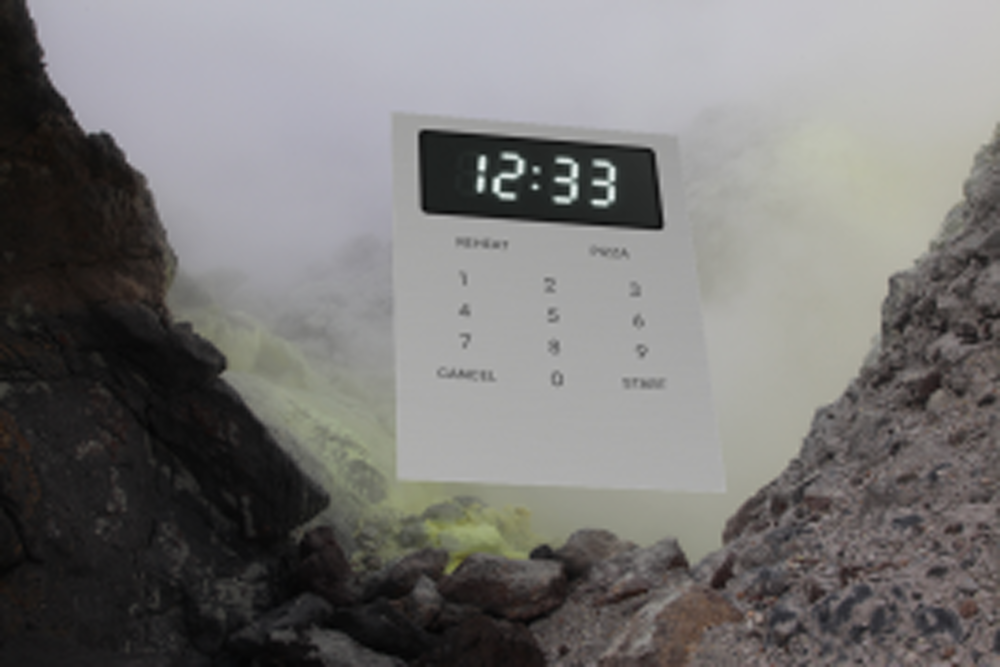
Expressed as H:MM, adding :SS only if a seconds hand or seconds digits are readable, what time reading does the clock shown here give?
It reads 12:33
